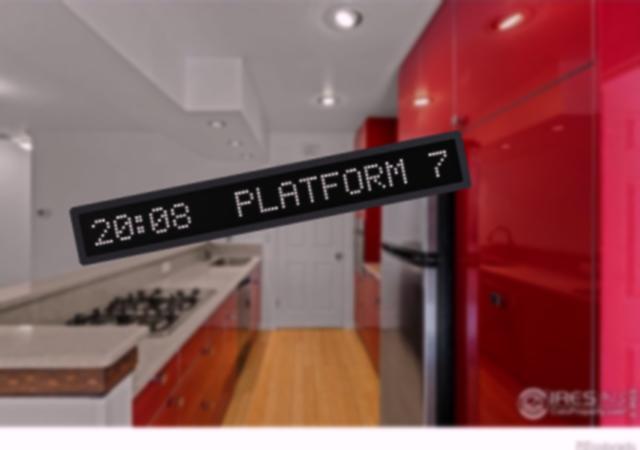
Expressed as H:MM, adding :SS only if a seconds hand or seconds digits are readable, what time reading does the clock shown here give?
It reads 20:08
